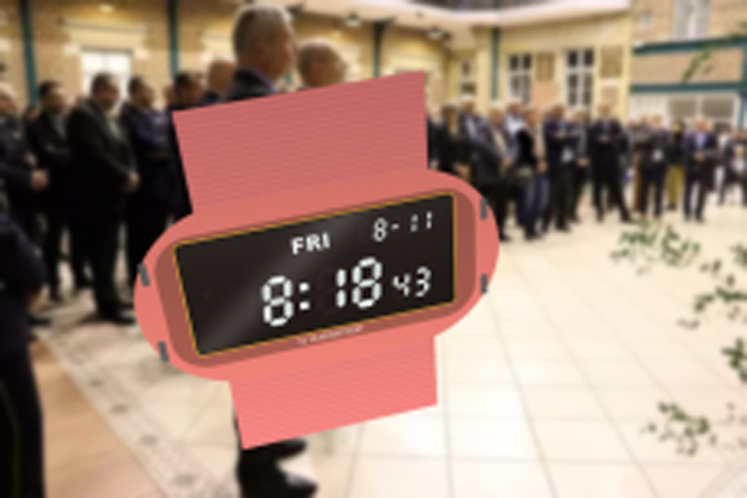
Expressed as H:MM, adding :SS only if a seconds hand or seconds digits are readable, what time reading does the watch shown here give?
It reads 8:18:43
